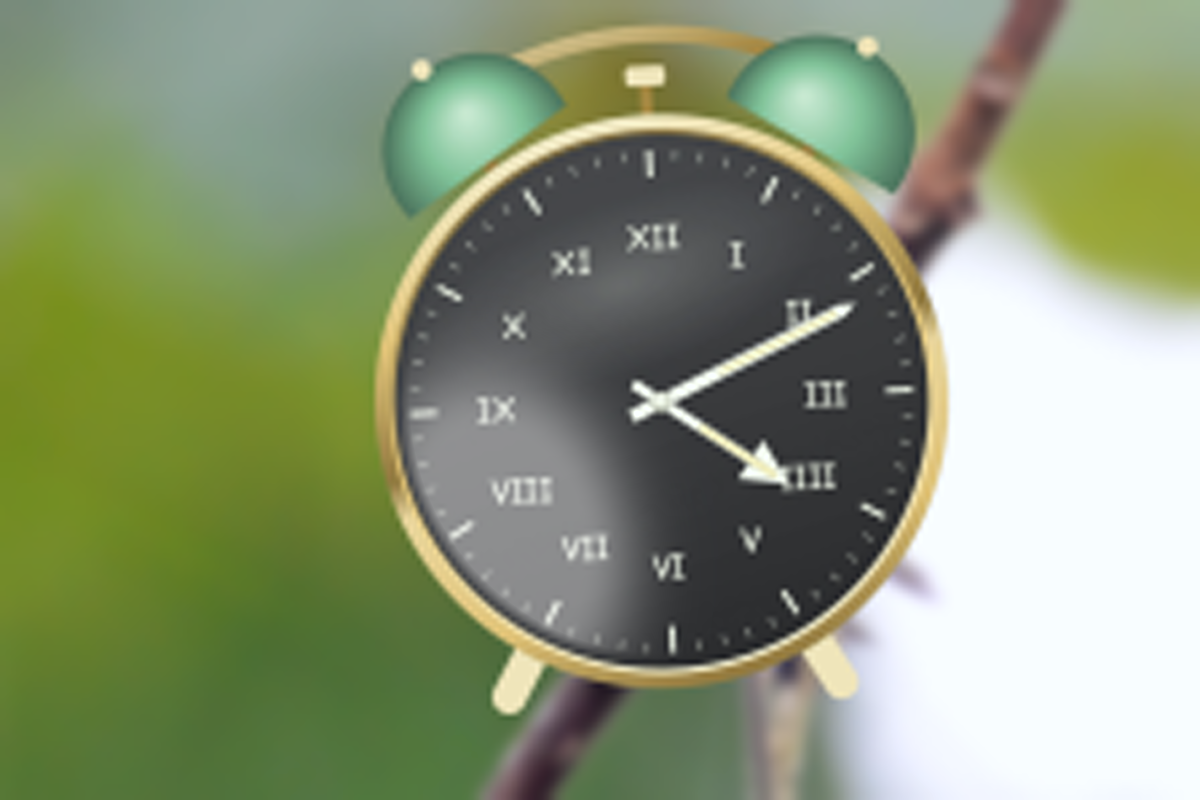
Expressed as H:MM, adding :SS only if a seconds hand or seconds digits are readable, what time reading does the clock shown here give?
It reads 4:11
